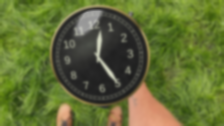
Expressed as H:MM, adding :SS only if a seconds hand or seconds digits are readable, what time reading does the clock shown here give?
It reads 12:25
